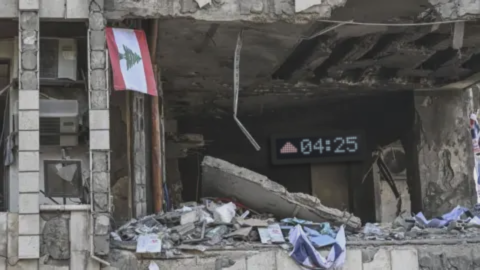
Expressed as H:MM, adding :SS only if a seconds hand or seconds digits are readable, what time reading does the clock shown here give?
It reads 4:25
